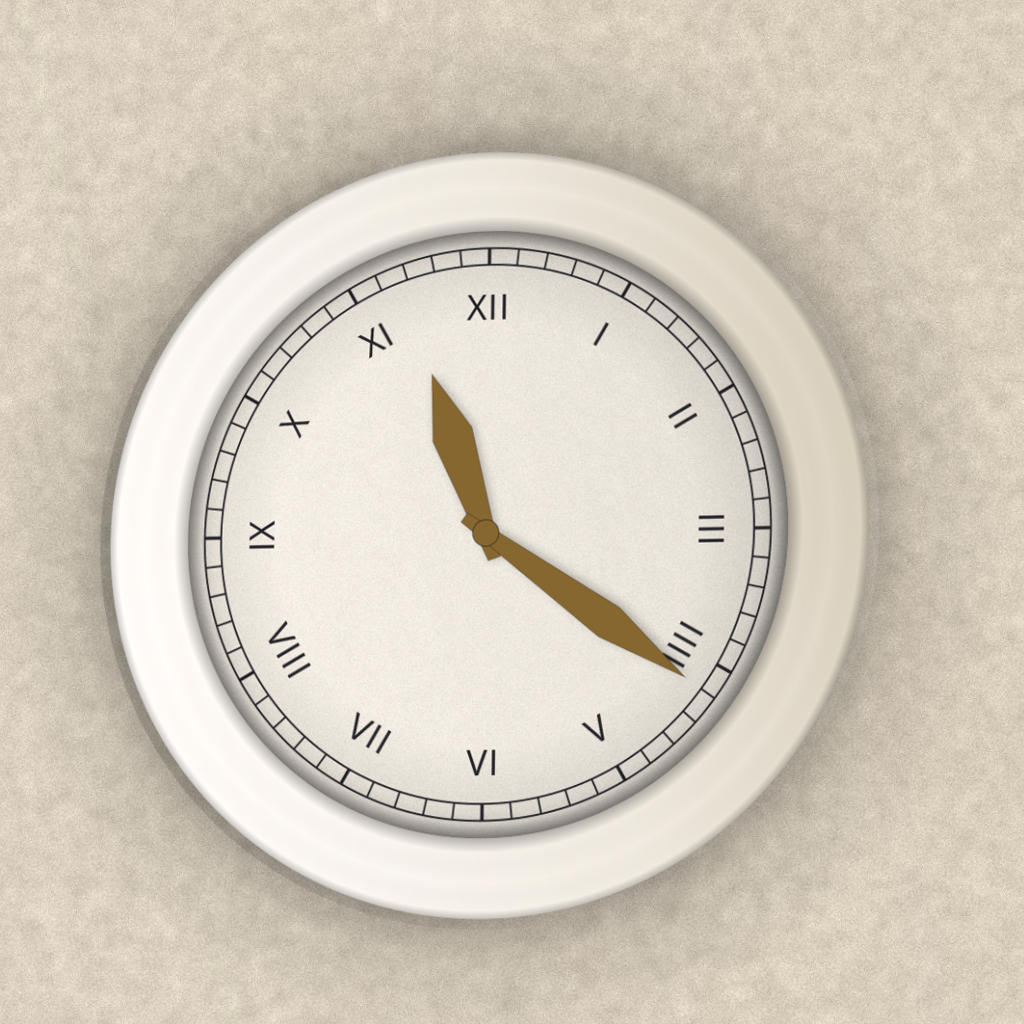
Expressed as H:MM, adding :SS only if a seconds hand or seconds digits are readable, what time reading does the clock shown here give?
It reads 11:21
